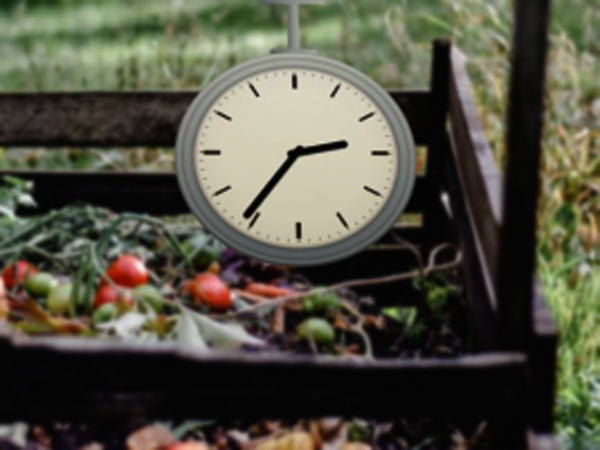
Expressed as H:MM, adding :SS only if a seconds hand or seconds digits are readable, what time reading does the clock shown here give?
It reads 2:36
